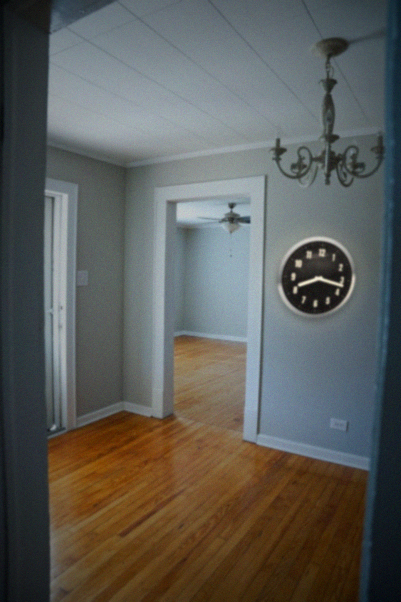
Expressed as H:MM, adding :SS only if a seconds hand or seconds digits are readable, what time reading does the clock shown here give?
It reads 8:17
